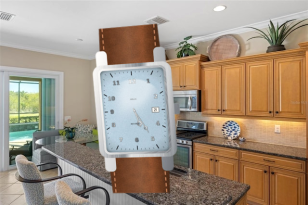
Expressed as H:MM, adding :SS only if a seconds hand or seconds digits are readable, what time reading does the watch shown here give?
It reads 5:25
